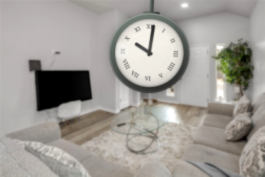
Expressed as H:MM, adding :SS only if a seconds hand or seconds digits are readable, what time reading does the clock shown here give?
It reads 10:01
